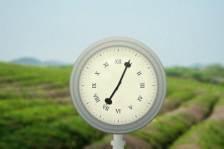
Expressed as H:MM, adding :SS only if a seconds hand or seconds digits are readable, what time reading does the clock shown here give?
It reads 7:04
